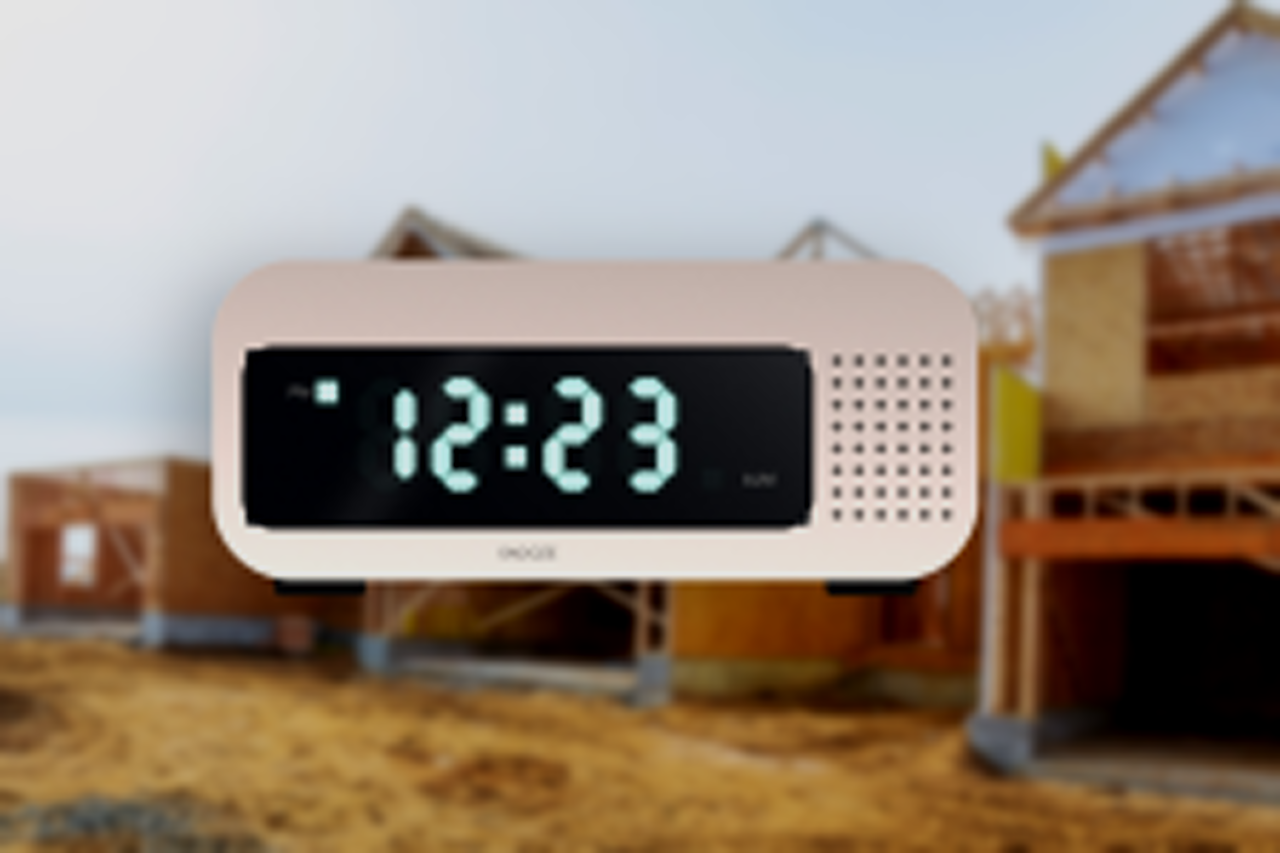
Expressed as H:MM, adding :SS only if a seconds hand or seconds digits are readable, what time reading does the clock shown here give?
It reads 12:23
